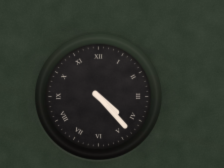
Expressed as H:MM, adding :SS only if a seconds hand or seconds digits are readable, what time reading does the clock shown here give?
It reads 4:23
